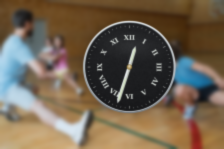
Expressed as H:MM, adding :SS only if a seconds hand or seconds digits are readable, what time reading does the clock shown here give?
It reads 12:33
